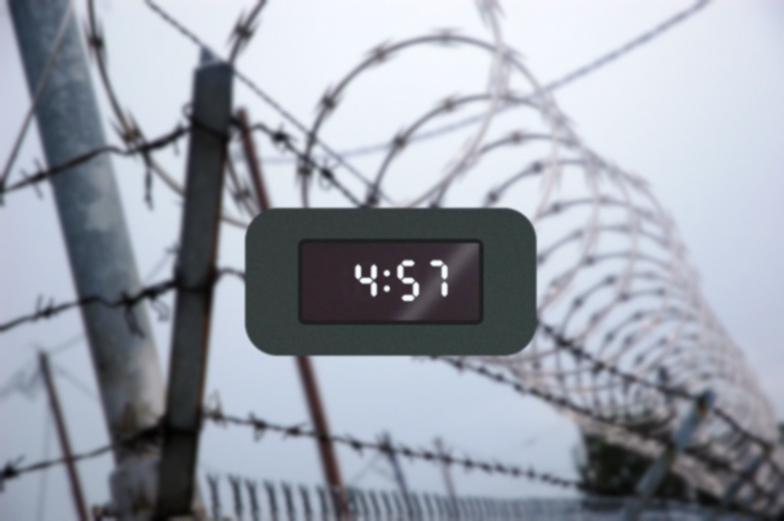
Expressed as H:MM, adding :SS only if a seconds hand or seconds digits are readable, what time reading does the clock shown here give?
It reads 4:57
